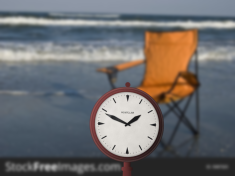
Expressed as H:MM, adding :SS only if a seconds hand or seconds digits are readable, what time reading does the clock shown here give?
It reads 1:49
